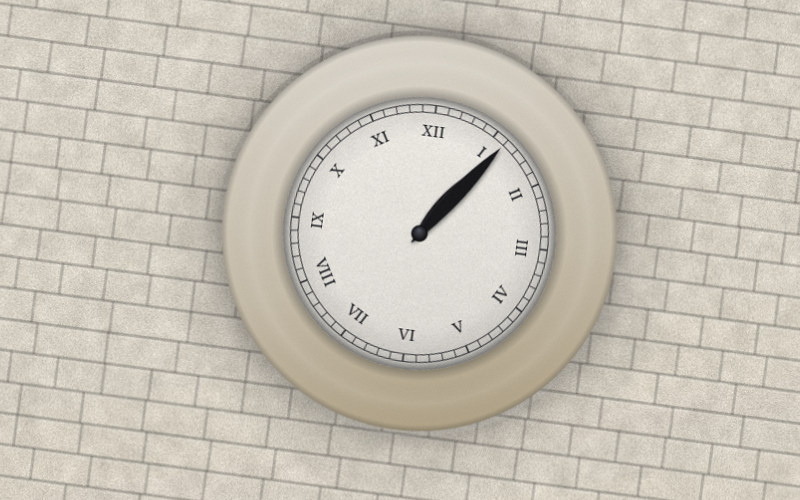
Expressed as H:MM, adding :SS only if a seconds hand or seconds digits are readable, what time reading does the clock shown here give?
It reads 1:06
